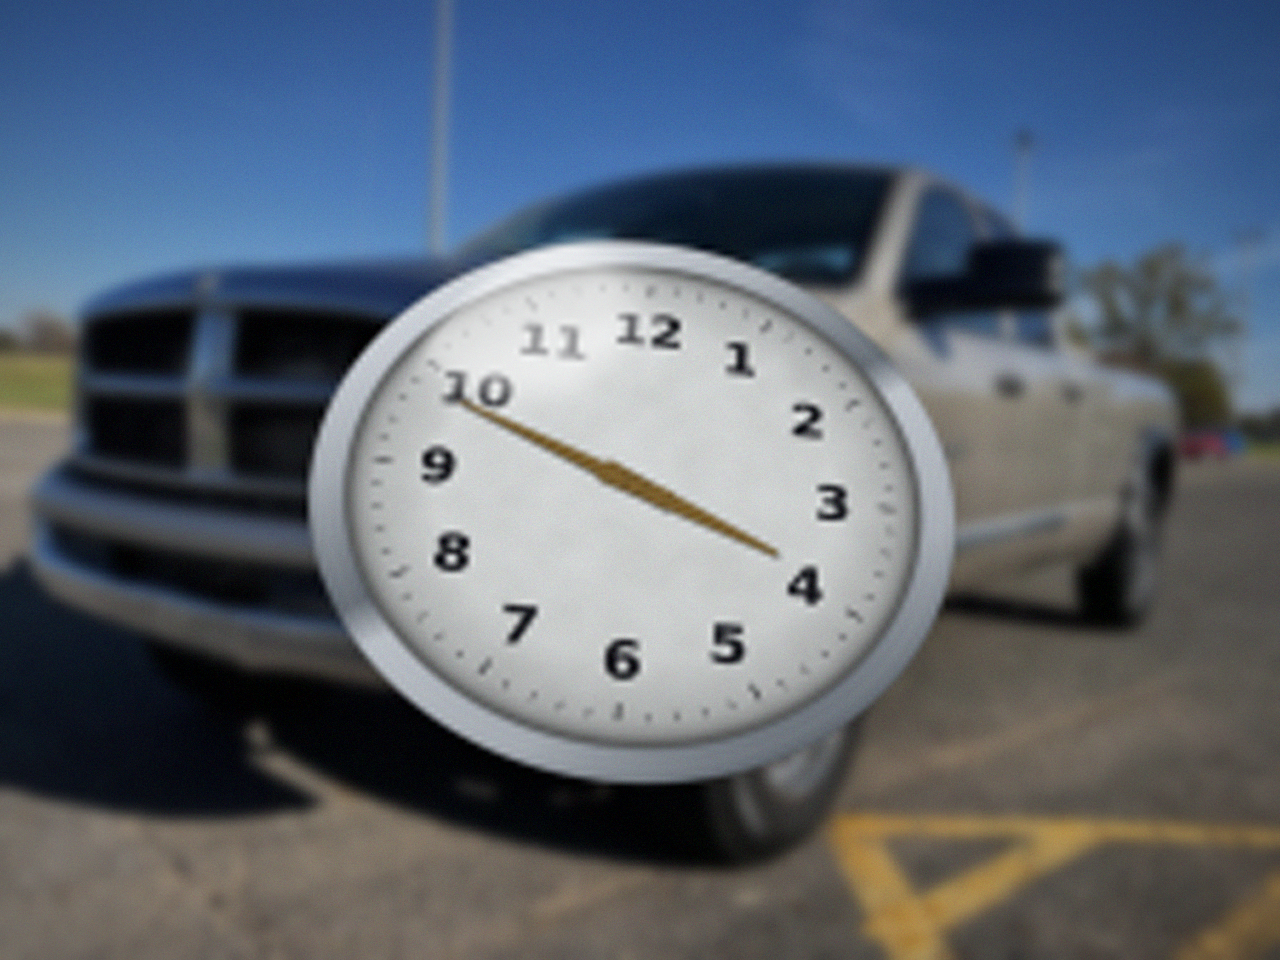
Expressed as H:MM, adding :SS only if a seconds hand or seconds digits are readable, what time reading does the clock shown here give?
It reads 3:49
